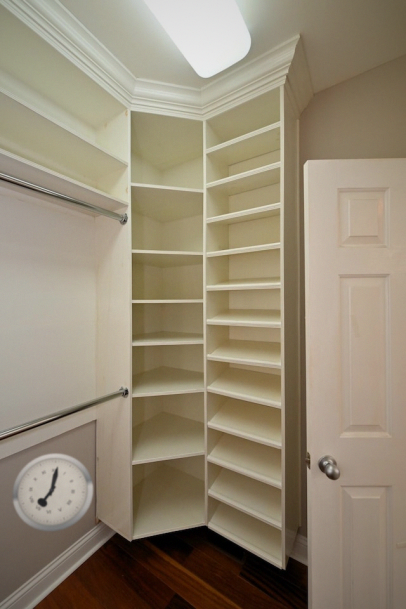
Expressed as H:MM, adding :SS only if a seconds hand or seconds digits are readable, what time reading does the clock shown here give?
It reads 7:01
